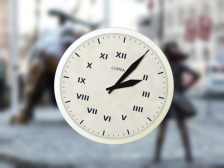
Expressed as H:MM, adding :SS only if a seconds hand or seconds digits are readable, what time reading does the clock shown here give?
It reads 2:05
